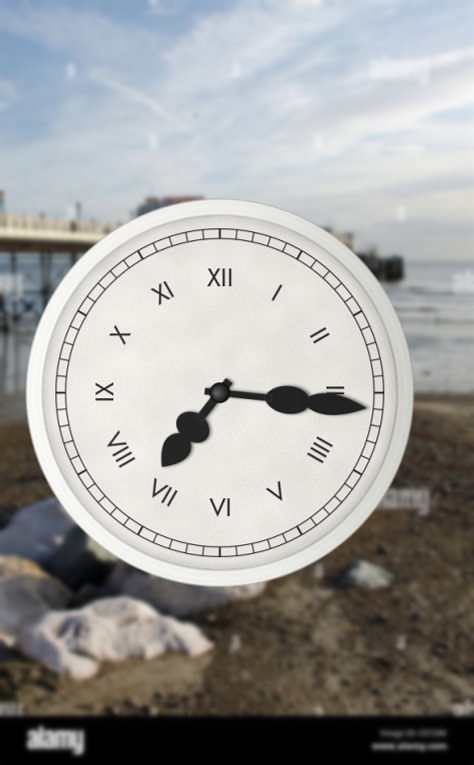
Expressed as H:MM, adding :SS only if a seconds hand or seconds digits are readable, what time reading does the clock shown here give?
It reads 7:16
